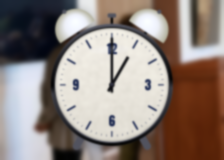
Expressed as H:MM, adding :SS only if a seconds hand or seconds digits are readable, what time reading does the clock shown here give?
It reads 1:00
